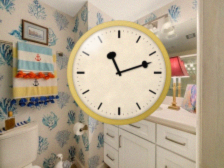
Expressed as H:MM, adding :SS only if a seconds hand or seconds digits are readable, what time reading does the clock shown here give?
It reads 11:12
